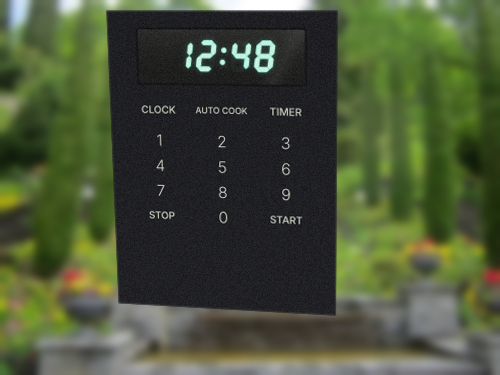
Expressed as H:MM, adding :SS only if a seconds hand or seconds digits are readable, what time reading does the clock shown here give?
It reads 12:48
